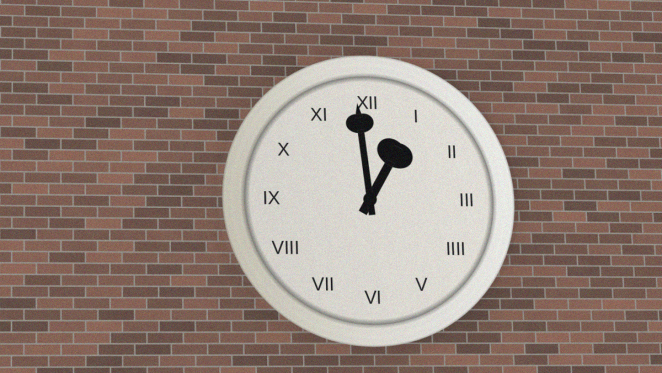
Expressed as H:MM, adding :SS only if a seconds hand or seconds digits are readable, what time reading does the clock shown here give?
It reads 12:59
